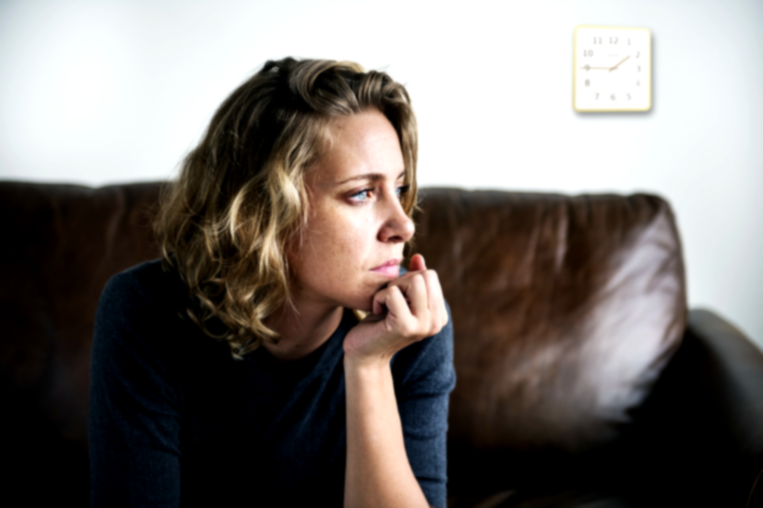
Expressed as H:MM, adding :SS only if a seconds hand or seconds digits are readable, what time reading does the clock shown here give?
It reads 1:45
